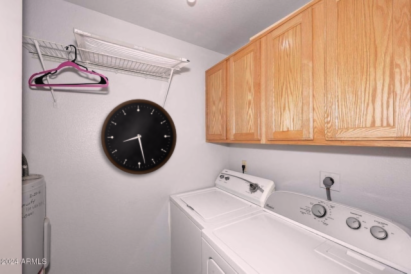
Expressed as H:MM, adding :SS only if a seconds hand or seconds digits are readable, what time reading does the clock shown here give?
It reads 8:28
